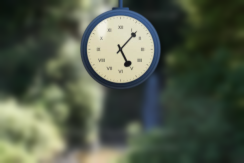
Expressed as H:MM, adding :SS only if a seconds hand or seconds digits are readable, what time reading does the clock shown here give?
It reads 5:07
